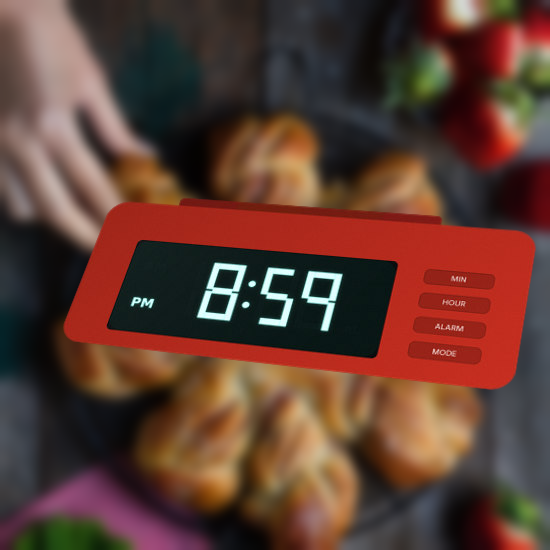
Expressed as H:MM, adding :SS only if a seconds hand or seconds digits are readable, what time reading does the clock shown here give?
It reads 8:59
